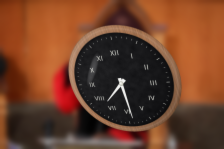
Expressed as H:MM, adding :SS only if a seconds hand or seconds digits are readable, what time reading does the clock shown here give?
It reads 7:29
